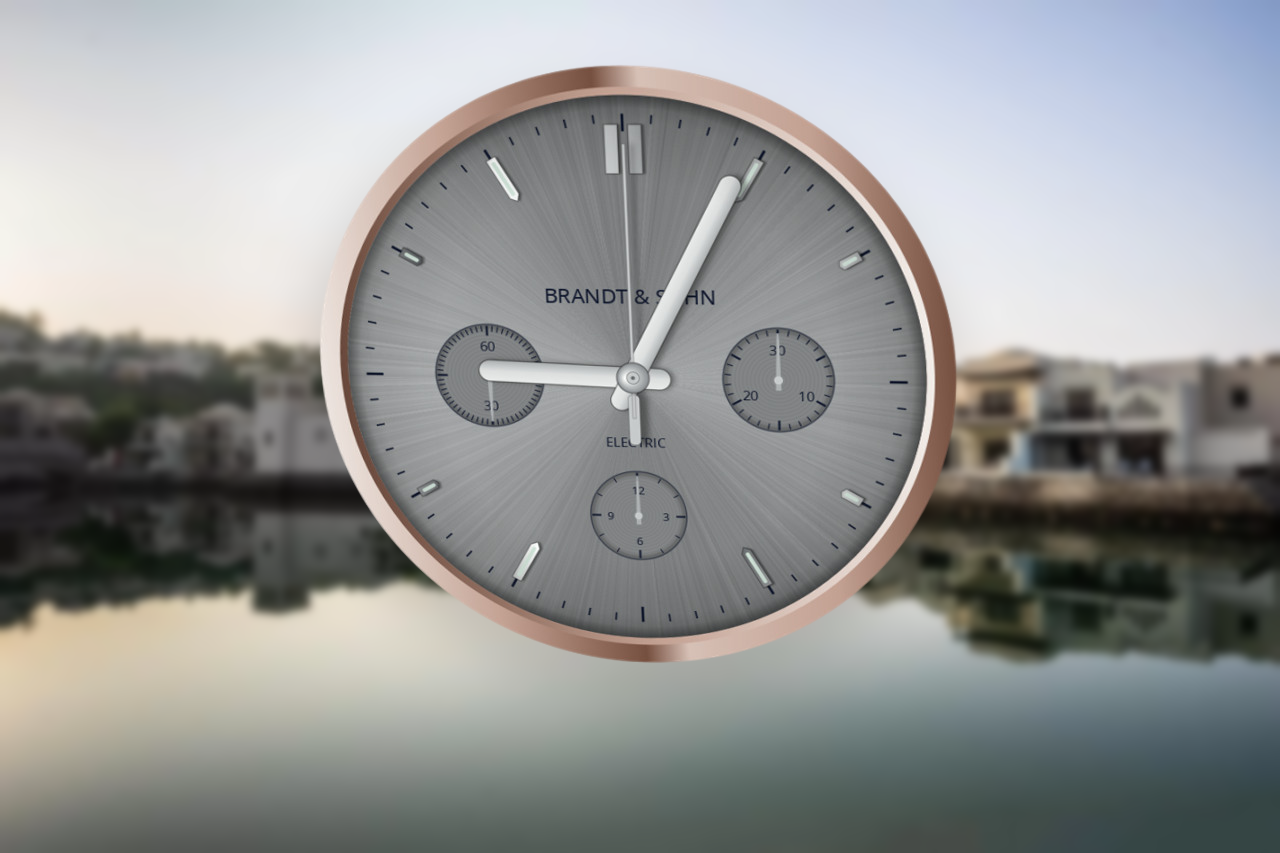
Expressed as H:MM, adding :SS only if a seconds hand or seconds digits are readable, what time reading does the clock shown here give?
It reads 9:04:30
